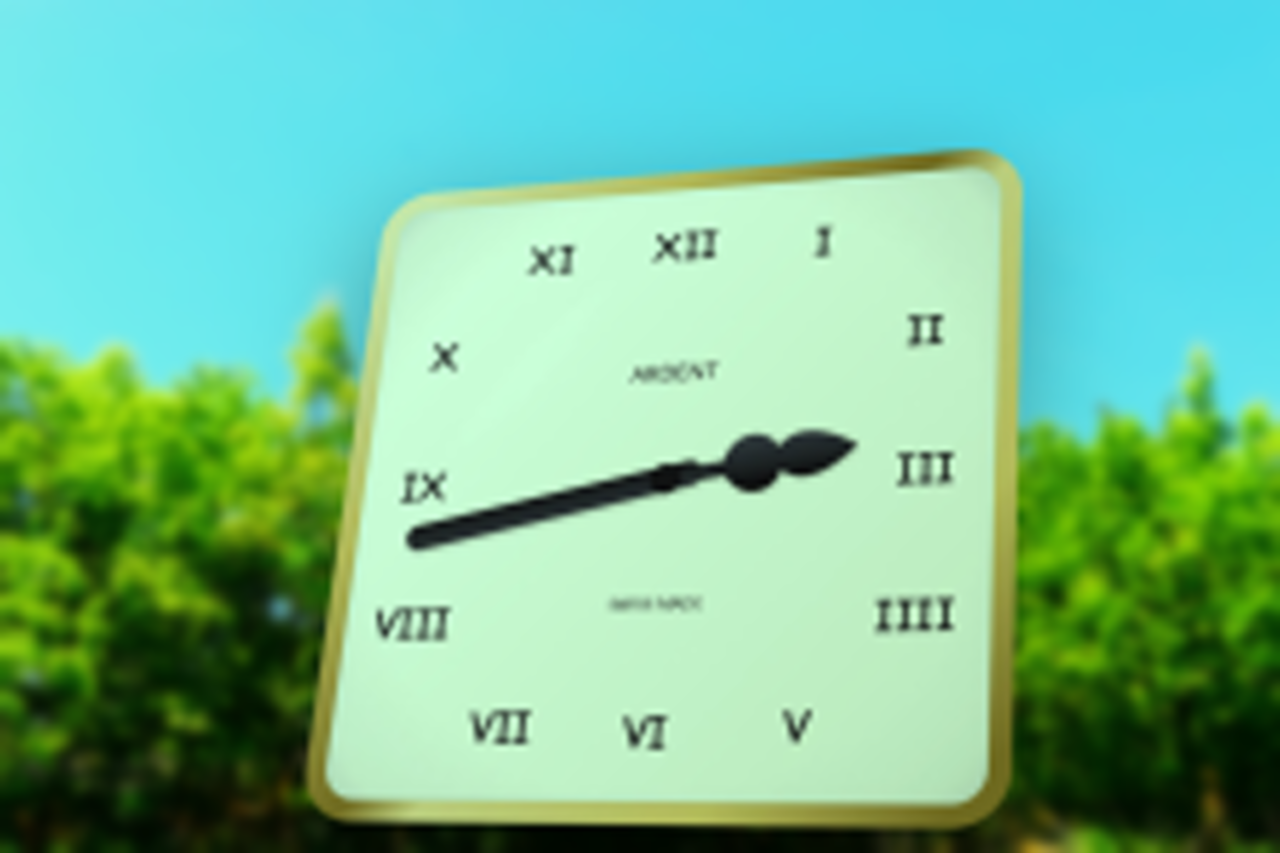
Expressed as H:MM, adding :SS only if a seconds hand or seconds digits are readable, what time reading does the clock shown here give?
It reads 2:43
